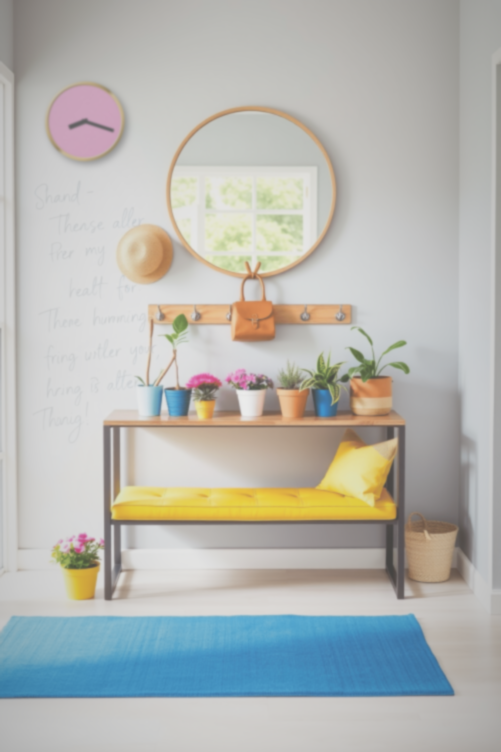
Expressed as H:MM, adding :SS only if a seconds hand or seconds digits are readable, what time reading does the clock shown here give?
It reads 8:18
